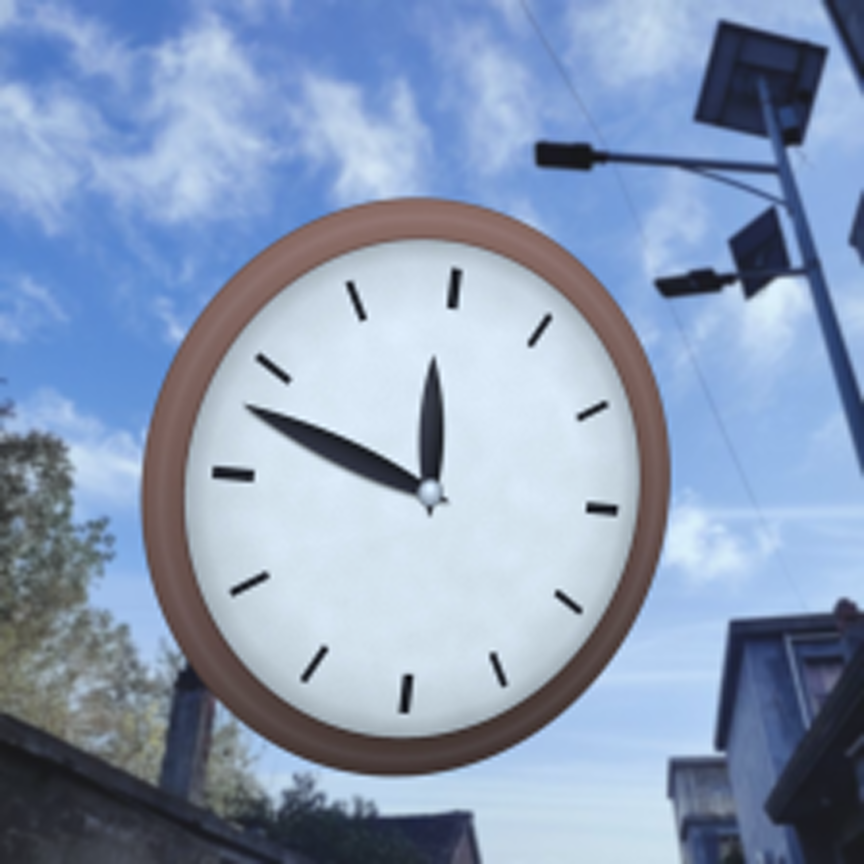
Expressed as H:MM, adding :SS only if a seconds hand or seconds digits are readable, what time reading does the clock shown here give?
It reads 11:48
